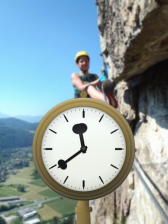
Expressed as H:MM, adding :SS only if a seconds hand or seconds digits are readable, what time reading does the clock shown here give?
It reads 11:39
